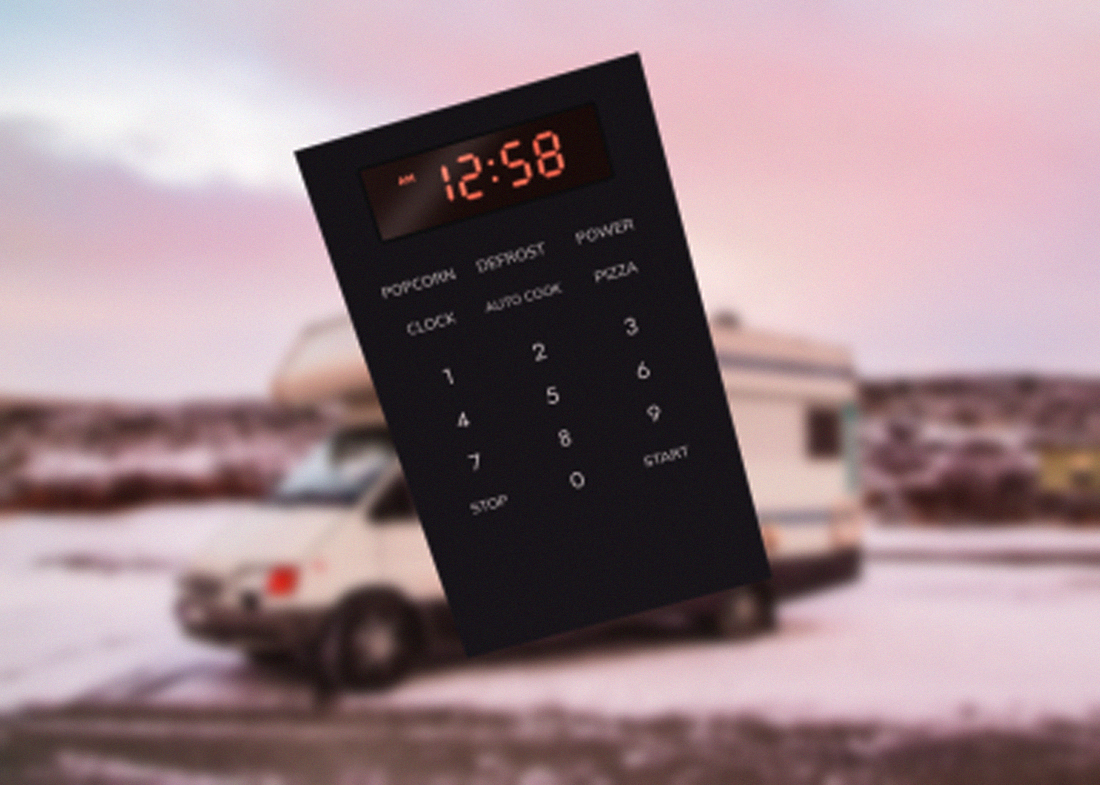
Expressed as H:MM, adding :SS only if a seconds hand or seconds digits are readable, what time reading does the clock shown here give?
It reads 12:58
